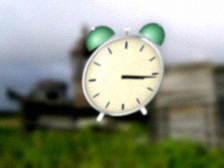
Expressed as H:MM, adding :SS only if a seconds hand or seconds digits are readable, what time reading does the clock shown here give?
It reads 3:16
